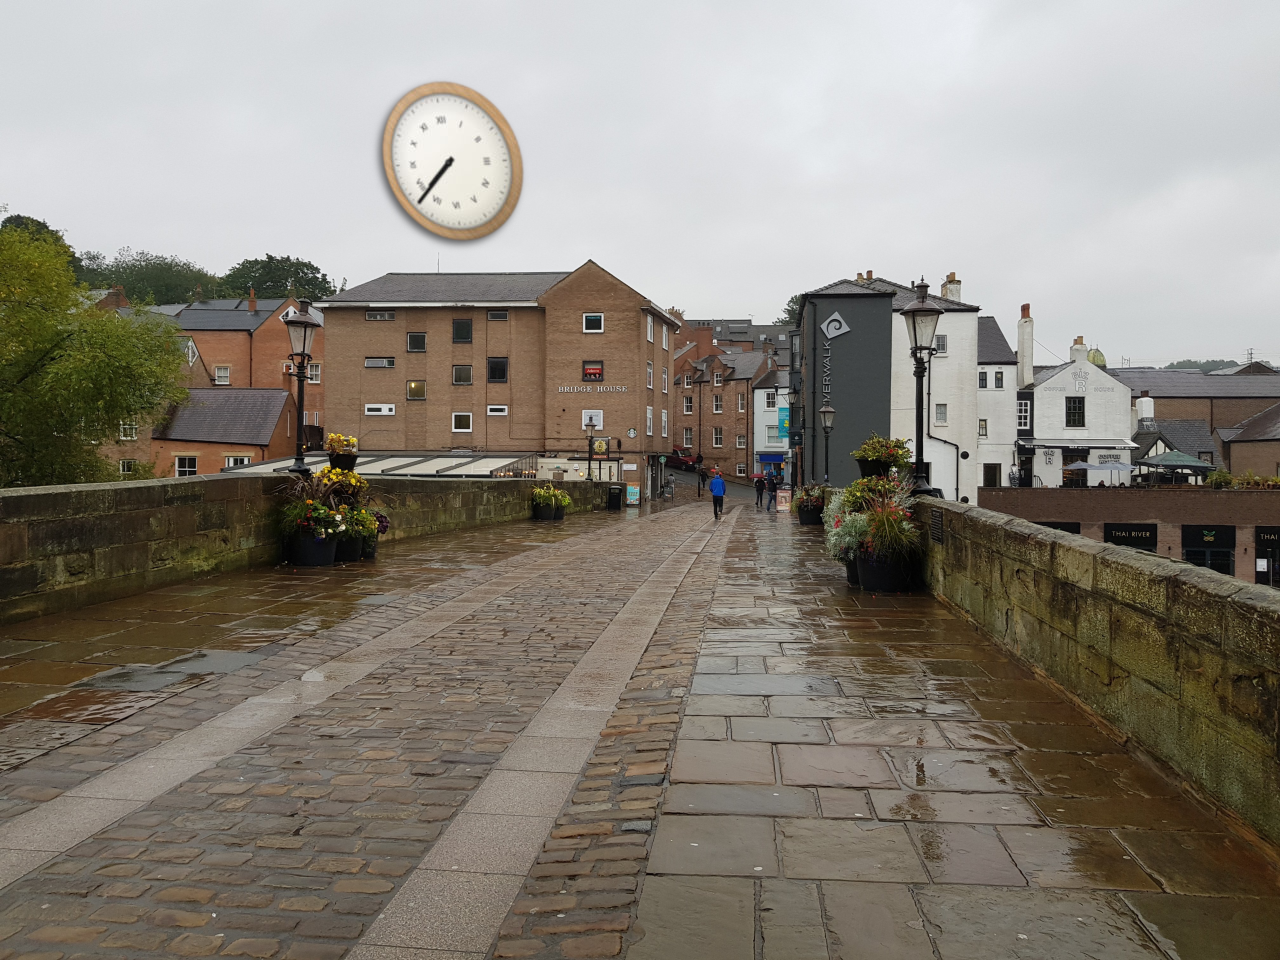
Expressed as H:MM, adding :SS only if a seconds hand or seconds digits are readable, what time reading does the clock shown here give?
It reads 7:38
